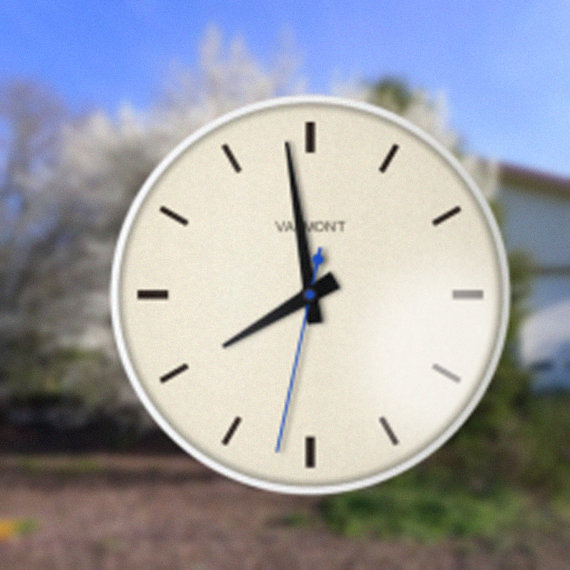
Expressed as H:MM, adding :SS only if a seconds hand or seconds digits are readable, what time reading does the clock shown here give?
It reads 7:58:32
